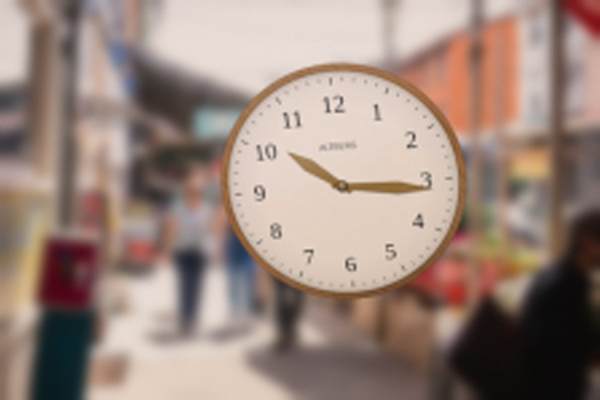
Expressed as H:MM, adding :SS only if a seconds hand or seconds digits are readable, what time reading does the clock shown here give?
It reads 10:16
